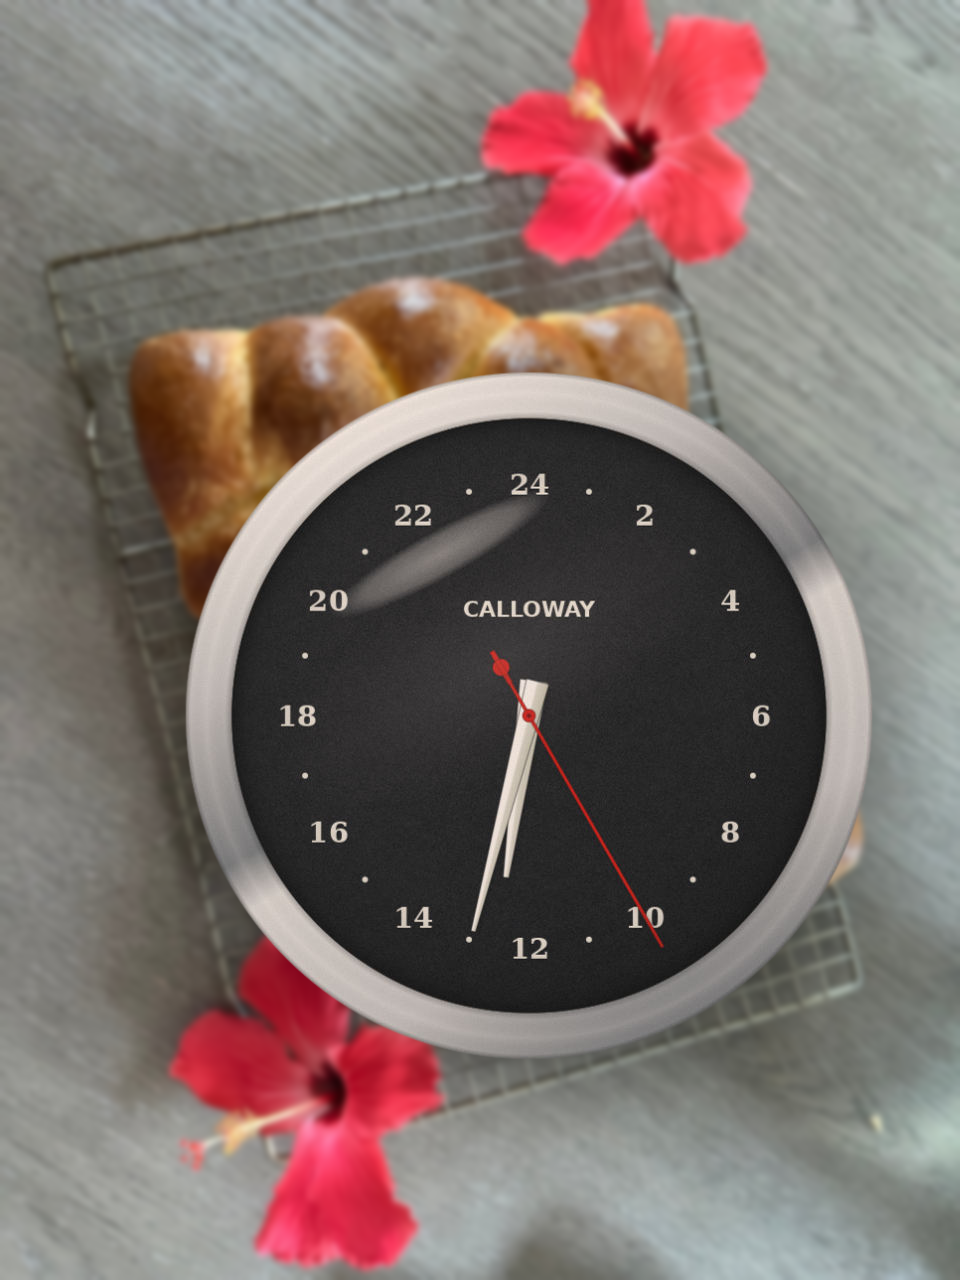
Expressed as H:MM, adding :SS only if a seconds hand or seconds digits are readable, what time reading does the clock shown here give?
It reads 12:32:25
